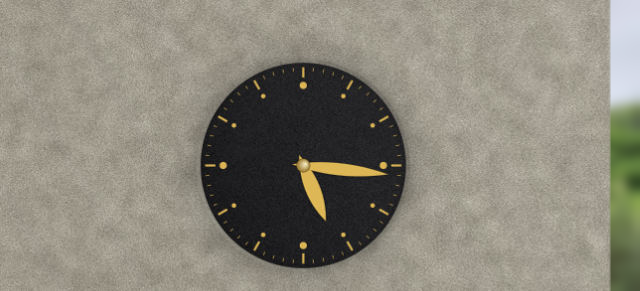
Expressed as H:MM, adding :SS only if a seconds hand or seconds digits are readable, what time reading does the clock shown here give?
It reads 5:16
